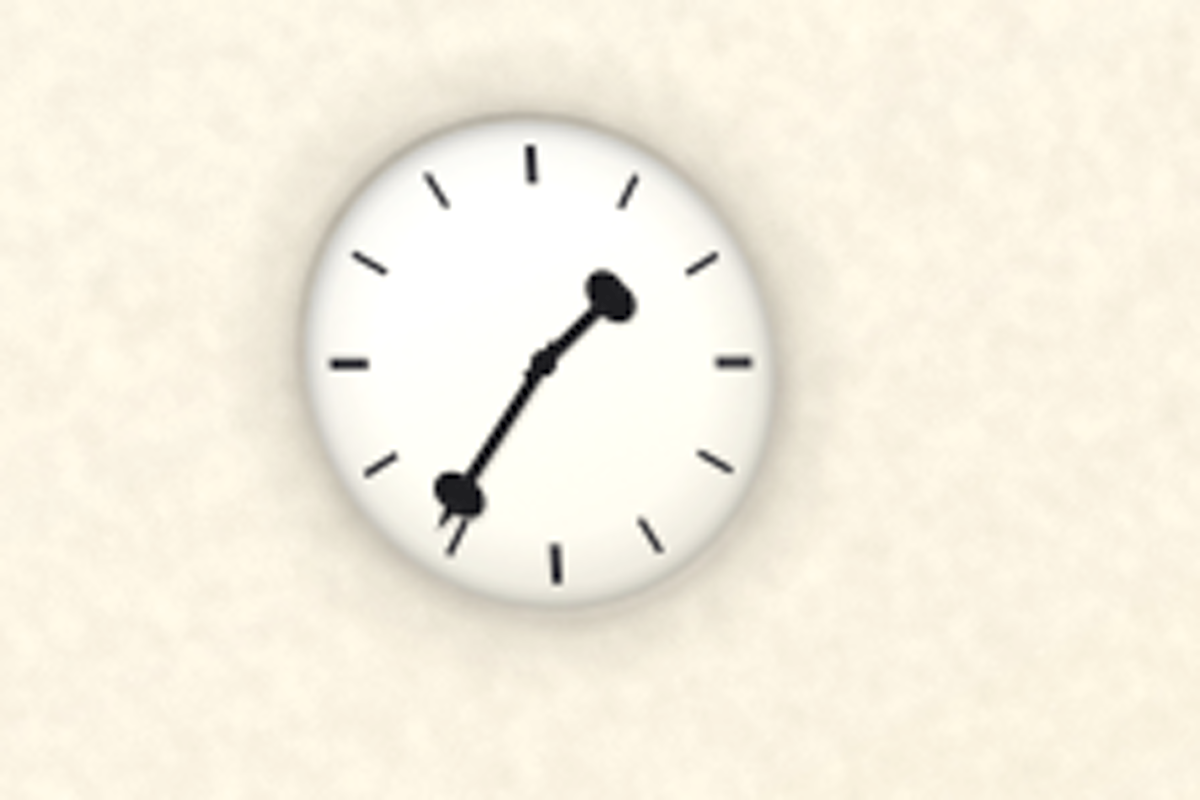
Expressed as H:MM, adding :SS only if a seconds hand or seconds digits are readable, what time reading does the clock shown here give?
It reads 1:36
